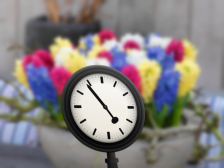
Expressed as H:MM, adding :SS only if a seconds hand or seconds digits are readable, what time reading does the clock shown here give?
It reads 4:54
